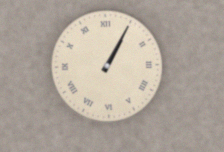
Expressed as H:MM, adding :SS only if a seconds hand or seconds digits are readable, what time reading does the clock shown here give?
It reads 1:05
